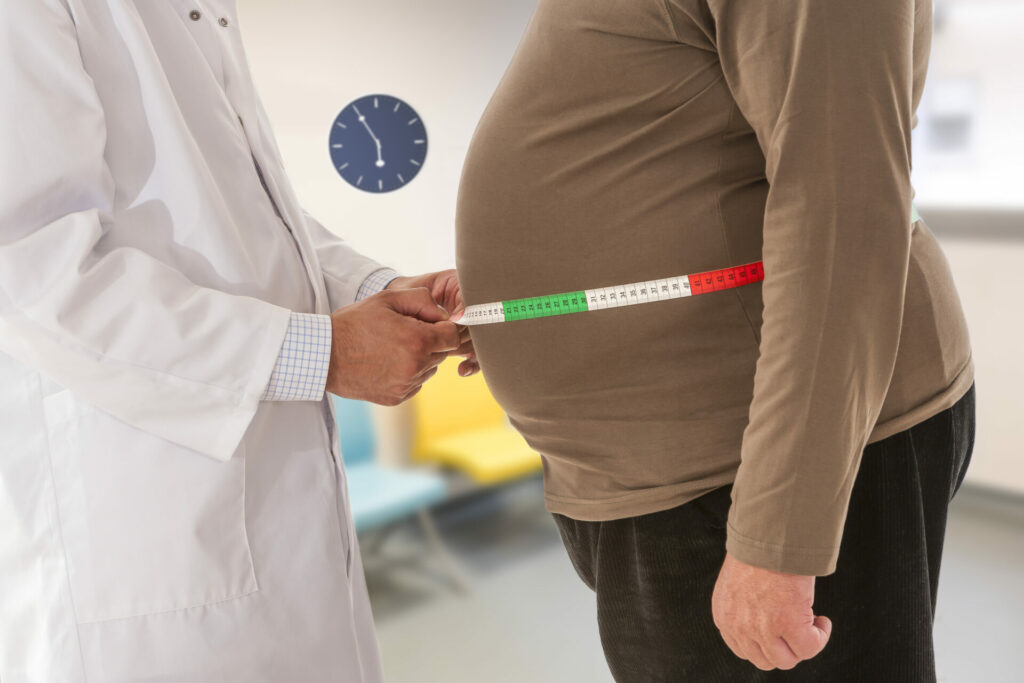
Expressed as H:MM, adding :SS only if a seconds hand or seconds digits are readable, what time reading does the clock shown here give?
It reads 5:55
